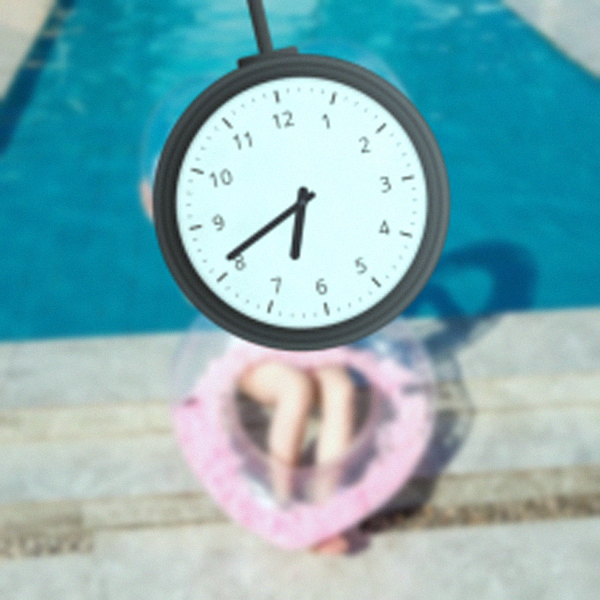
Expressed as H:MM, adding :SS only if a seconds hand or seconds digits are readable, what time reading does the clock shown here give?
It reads 6:41
